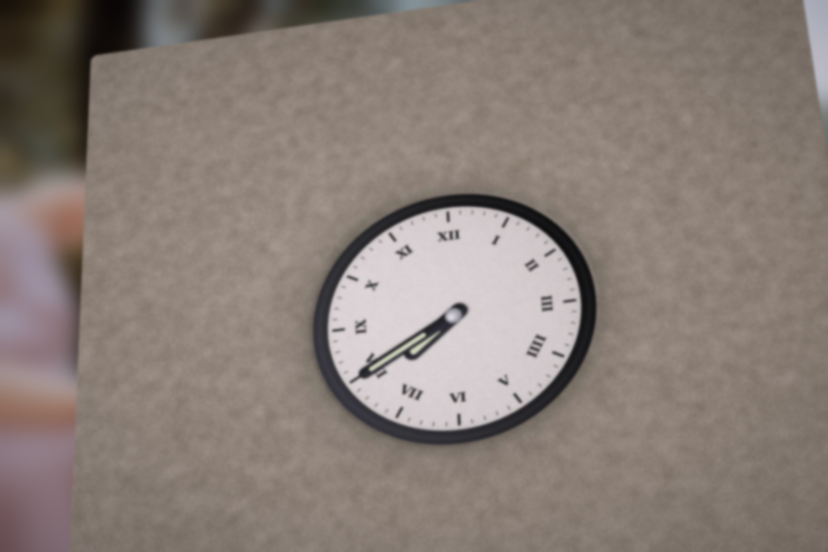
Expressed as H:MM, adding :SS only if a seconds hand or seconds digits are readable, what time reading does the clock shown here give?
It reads 7:40
